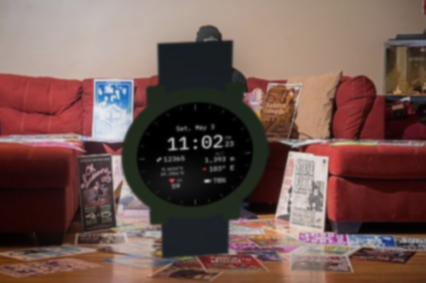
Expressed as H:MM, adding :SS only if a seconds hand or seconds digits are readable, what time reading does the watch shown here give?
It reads 11:02
